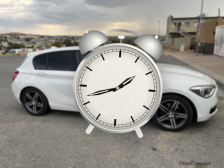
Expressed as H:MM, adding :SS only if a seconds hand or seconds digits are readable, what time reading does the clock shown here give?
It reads 1:42
